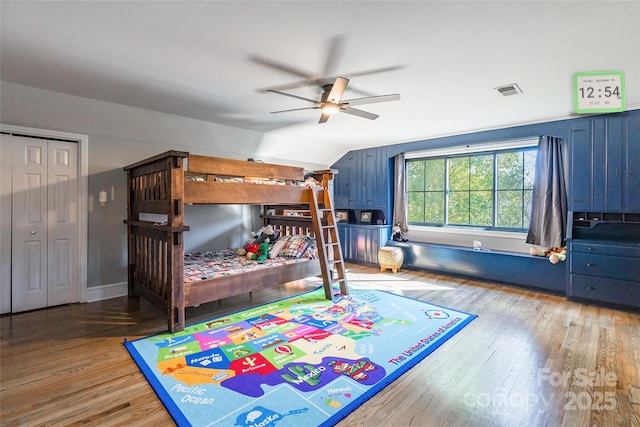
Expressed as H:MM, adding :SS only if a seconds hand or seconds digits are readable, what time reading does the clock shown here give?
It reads 12:54
